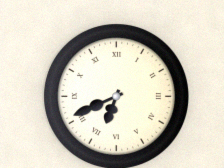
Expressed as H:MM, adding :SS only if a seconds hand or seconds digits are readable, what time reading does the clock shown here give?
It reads 6:41
